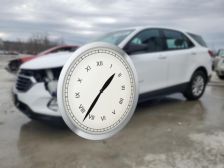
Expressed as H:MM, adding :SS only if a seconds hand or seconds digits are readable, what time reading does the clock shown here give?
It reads 1:37
